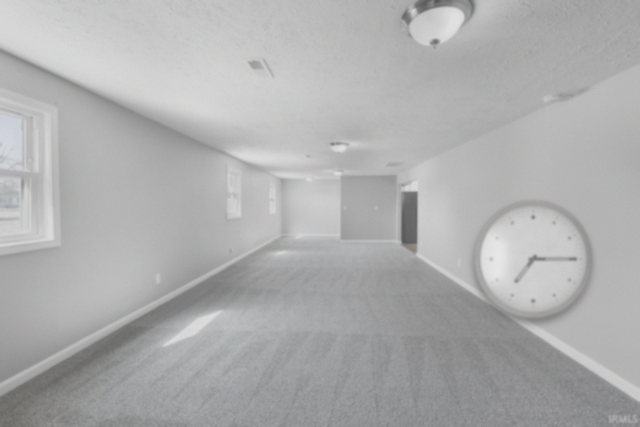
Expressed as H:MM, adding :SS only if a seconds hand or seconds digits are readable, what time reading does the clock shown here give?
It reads 7:15
